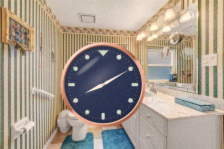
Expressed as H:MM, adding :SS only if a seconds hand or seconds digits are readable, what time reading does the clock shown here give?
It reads 8:10
